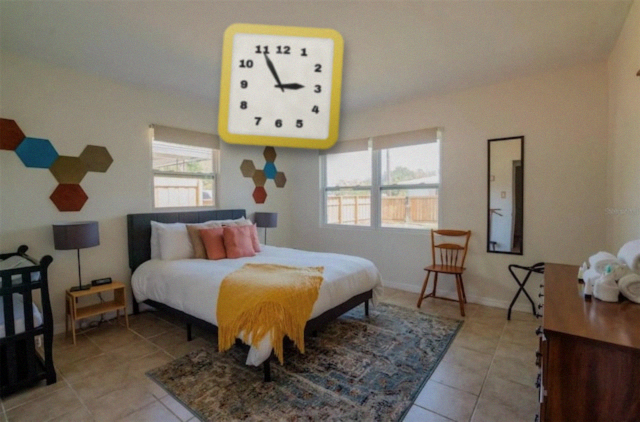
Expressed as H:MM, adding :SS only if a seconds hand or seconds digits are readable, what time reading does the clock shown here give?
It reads 2:55
